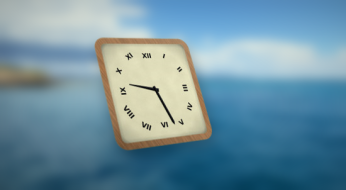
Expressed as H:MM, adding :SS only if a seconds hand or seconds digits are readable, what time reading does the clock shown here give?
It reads 9:27
